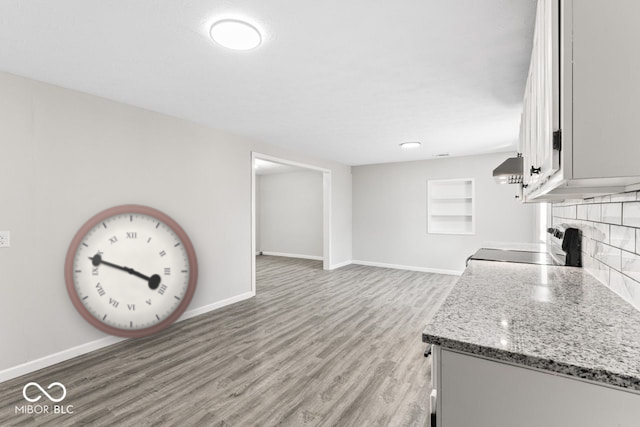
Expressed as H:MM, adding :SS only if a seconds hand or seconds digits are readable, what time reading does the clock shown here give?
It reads 3:48
